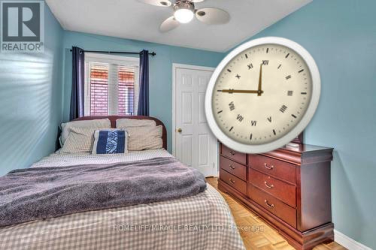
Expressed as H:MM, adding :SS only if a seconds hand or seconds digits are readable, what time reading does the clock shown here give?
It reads 11:45
